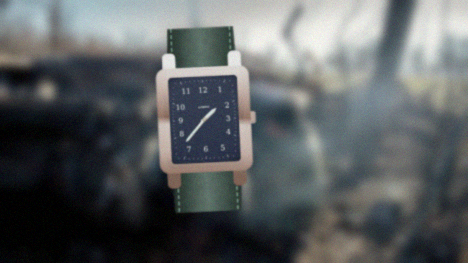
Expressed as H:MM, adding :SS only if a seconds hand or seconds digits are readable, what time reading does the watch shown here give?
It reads 1:37
